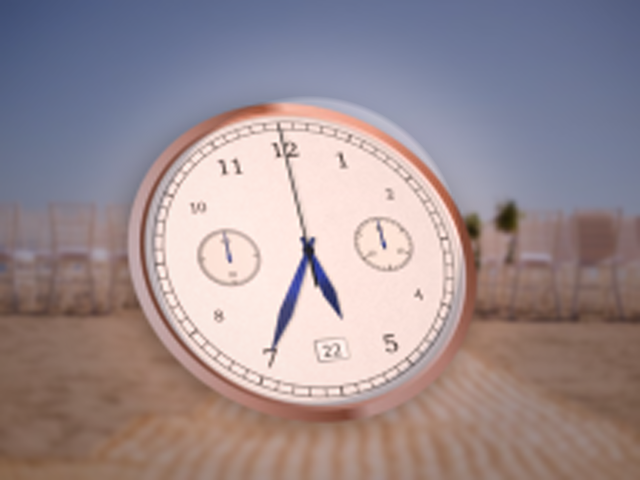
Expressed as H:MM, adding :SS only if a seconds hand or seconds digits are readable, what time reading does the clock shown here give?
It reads 5:35
